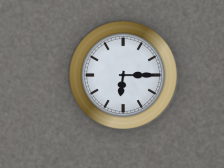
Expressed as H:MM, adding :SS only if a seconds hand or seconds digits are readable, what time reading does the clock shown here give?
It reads 6:15
